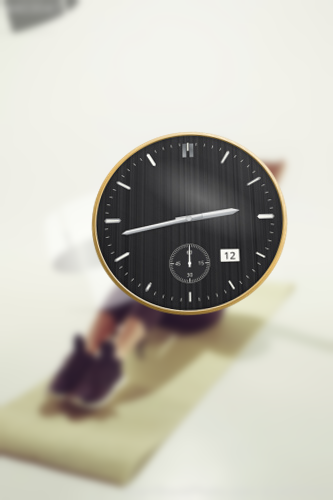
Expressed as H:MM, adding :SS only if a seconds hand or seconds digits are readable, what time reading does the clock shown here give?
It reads 2:43
